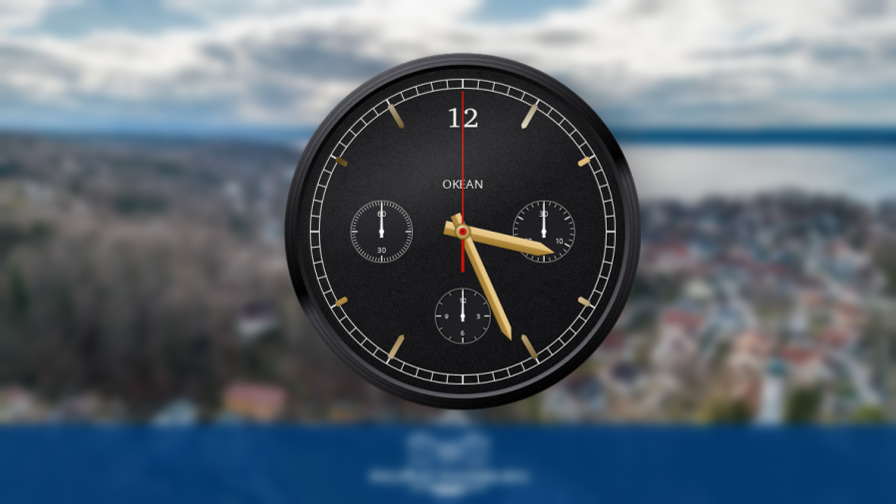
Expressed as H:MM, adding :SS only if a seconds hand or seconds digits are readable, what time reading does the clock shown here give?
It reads 3:26
